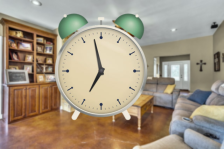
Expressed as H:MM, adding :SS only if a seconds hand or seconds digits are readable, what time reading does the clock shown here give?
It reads 6:58
